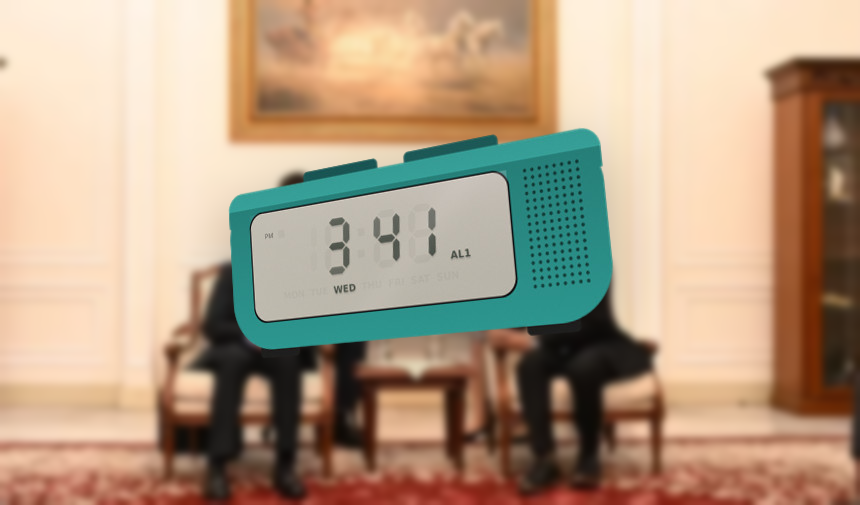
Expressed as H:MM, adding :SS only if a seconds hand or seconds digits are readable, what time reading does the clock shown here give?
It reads 3:41
